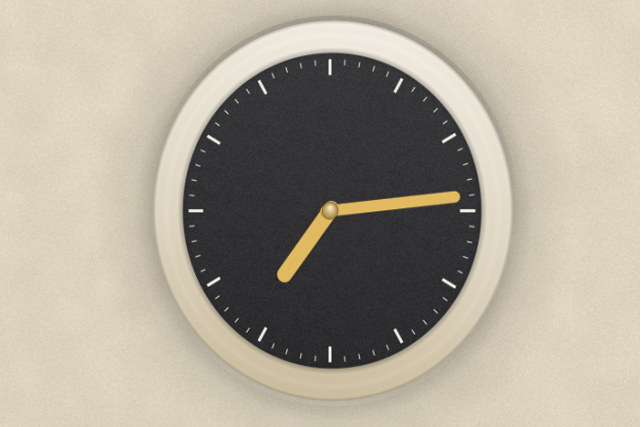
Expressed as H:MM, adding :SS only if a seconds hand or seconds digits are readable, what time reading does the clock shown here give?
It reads 7:14
